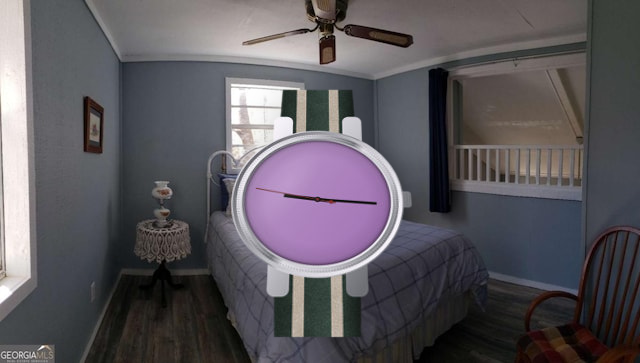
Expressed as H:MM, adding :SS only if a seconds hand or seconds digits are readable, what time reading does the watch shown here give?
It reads 9:15:47
